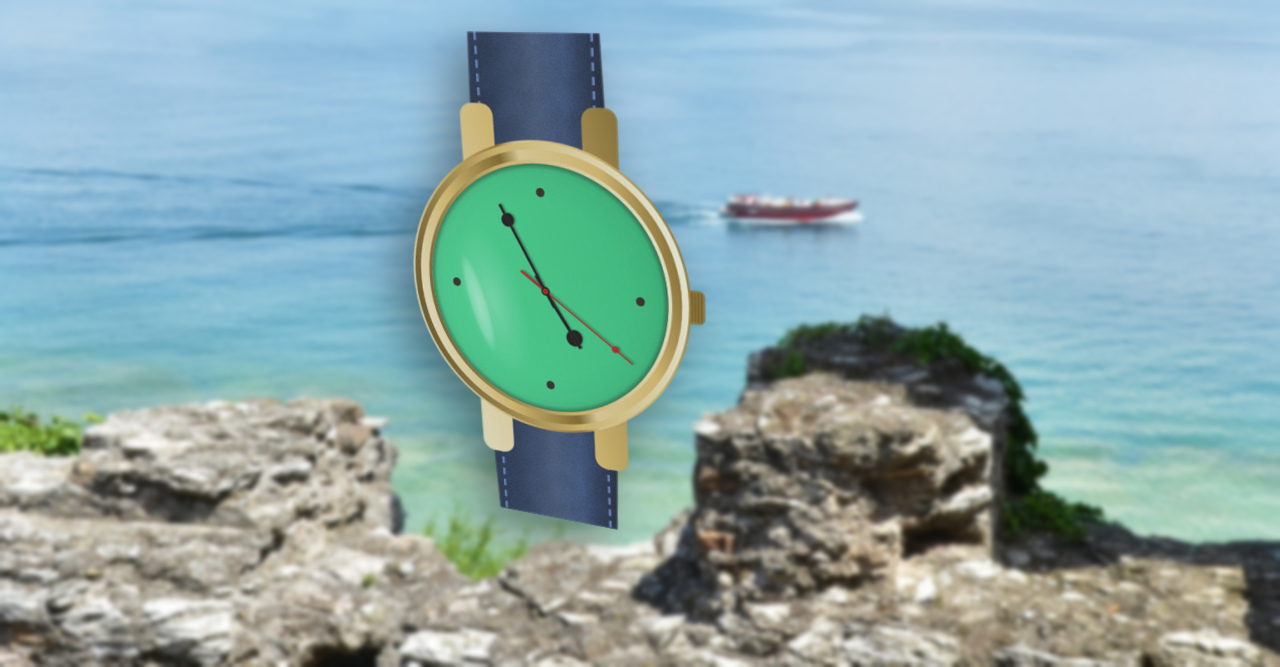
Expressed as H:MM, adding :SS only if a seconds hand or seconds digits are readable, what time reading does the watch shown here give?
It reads 4:55:21
